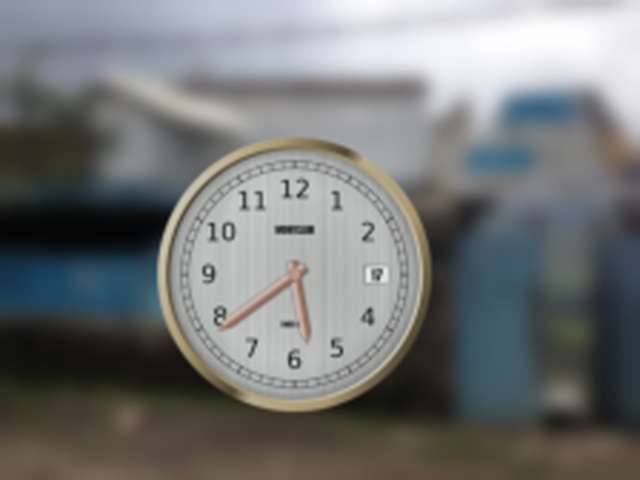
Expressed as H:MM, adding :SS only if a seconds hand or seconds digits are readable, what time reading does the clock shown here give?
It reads 5:39
